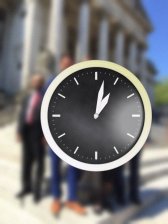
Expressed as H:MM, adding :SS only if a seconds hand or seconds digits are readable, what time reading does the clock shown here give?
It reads 1:02
